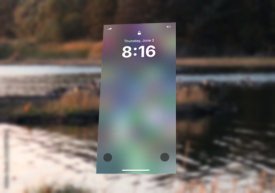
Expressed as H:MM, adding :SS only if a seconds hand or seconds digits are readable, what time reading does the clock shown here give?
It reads 8:16
